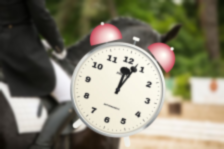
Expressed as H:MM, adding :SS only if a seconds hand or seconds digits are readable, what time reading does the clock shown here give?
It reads 12:03
